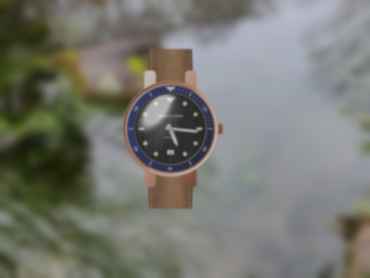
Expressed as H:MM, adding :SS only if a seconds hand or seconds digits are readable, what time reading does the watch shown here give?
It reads 5:16
